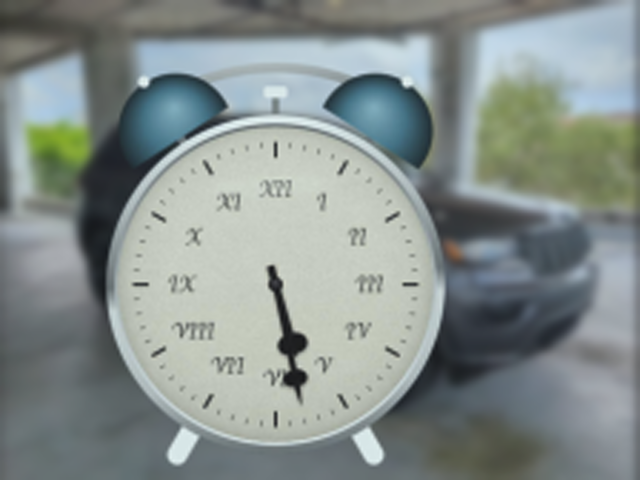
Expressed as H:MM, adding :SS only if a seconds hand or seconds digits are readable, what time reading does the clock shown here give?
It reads 5:28
